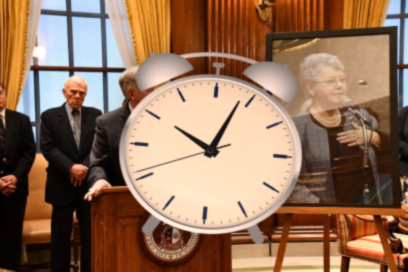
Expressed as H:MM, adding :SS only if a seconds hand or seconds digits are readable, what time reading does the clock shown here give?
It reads 10:03:41
